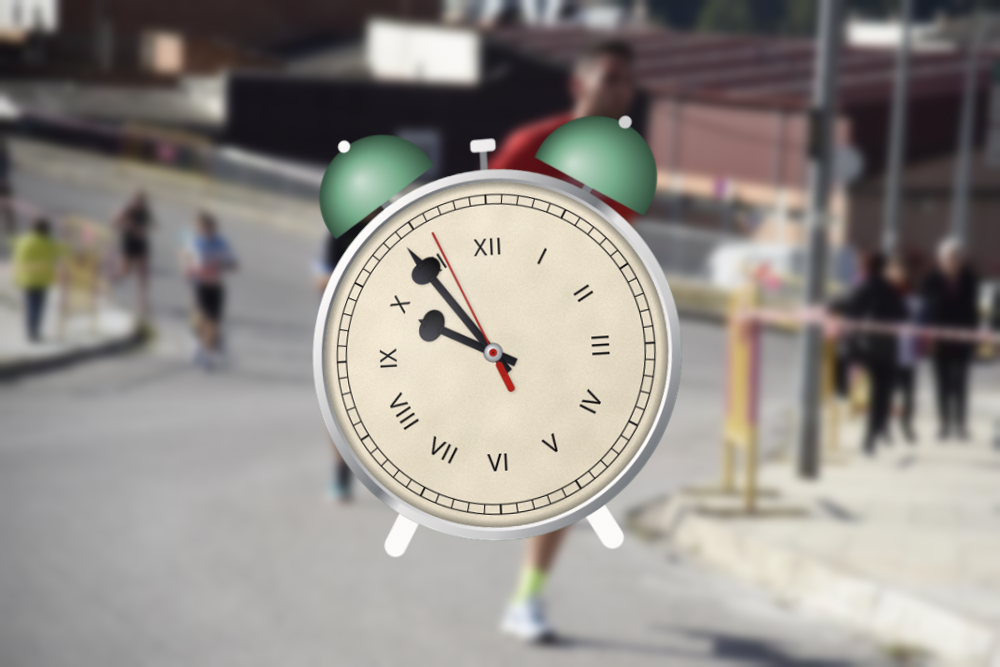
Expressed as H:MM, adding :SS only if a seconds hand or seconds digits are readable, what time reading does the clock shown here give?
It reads 9:53:56
